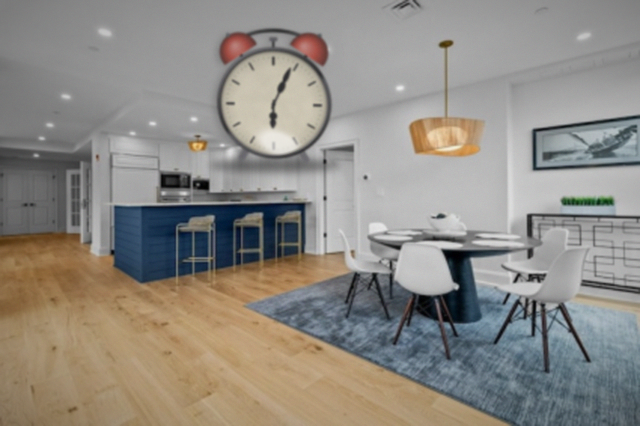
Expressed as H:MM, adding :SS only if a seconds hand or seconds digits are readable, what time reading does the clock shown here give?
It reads 6:04
